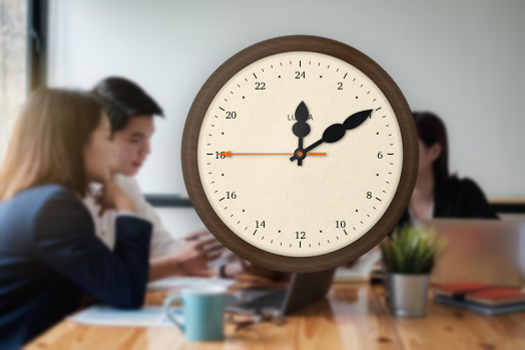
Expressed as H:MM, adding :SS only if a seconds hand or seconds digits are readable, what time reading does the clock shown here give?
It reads 0:09:45
